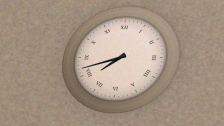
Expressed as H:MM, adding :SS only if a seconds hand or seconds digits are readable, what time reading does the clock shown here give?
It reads 7:42
